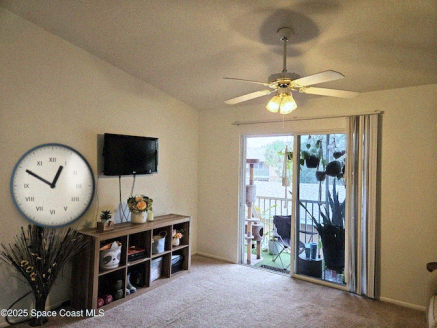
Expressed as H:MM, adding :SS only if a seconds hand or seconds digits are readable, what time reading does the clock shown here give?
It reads 12:50
